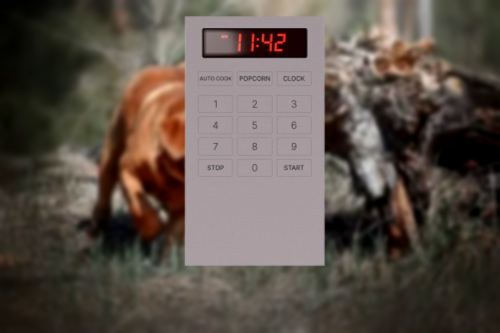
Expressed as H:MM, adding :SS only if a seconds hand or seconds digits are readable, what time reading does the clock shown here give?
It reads 11:42
